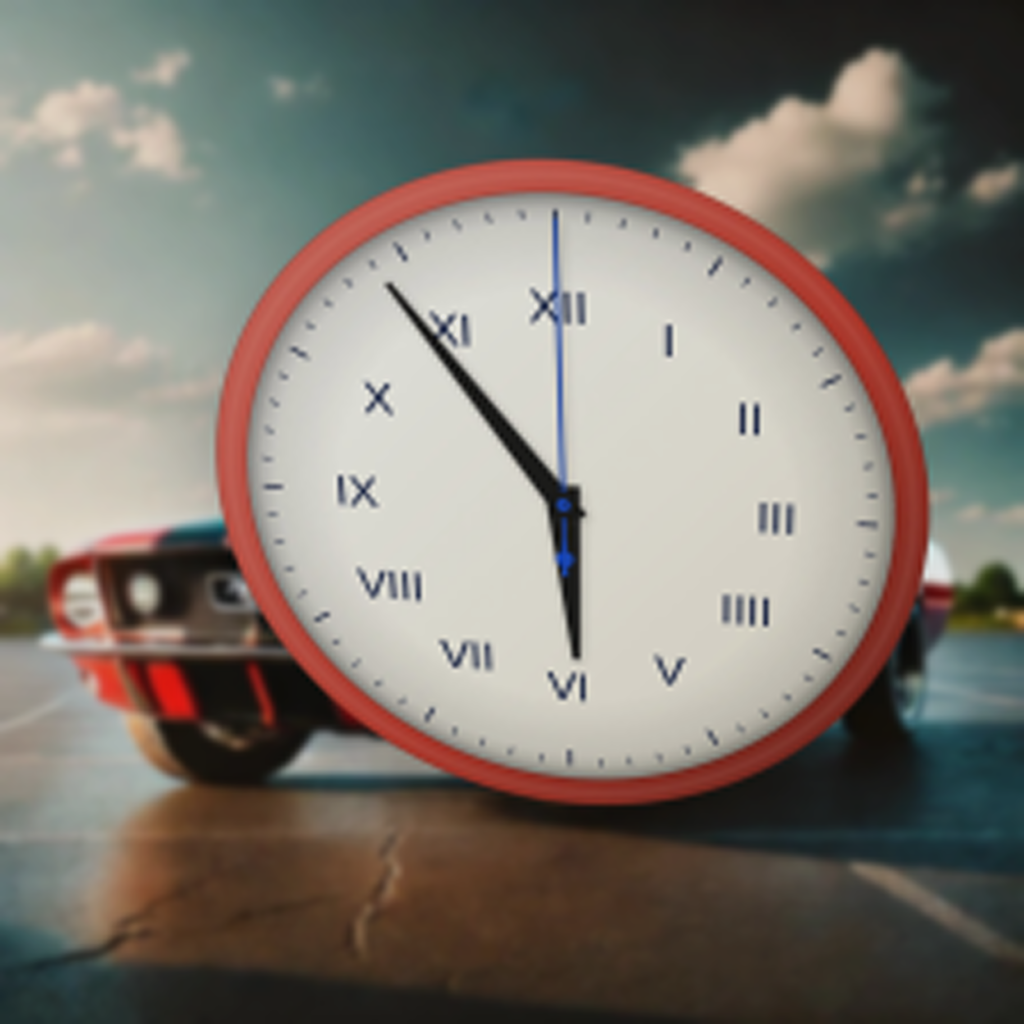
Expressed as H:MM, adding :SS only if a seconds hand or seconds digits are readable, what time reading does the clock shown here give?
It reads 5:54:00
